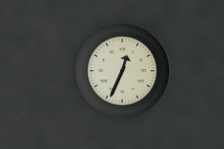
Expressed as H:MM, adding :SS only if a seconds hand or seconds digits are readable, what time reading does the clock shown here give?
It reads 12:34
